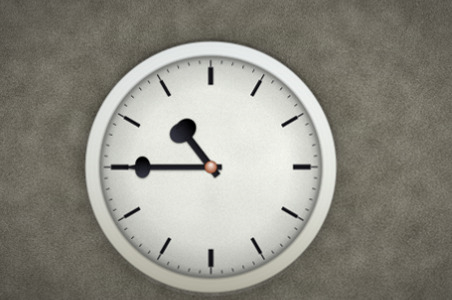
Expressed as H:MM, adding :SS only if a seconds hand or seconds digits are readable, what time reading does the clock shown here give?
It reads 10:45
